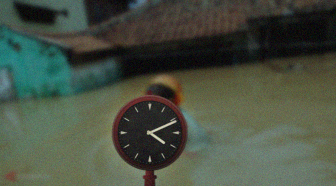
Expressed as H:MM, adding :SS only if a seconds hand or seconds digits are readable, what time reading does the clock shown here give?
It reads 4:11
